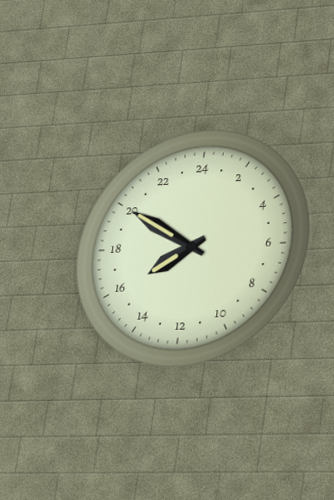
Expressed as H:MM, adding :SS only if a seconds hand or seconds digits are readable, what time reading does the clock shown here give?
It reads 15:50
